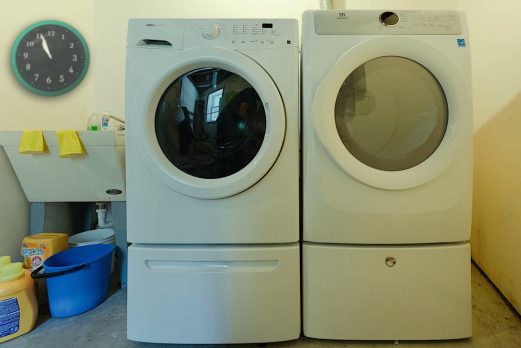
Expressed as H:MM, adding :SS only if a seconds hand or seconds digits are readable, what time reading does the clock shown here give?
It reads 10:56
